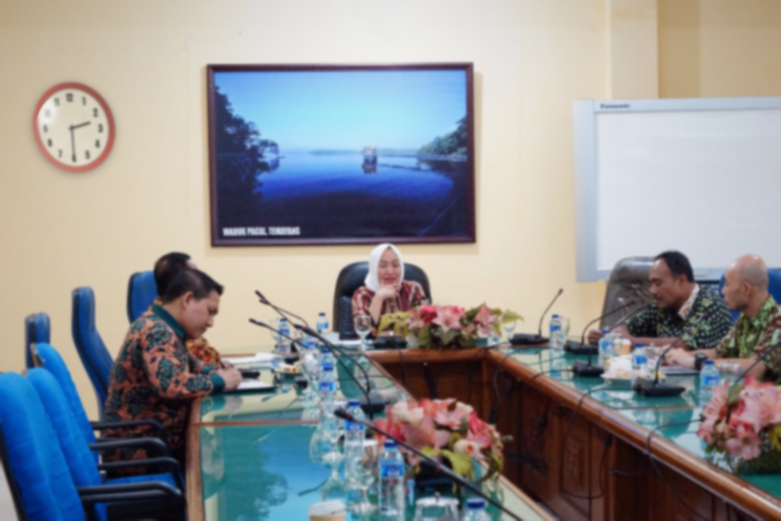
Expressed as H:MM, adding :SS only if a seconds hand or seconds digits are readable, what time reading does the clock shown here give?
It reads 2:30
